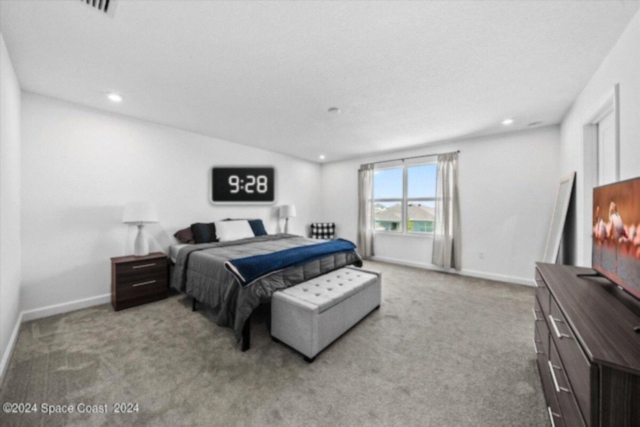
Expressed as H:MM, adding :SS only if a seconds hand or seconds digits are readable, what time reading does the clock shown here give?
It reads 9:28
